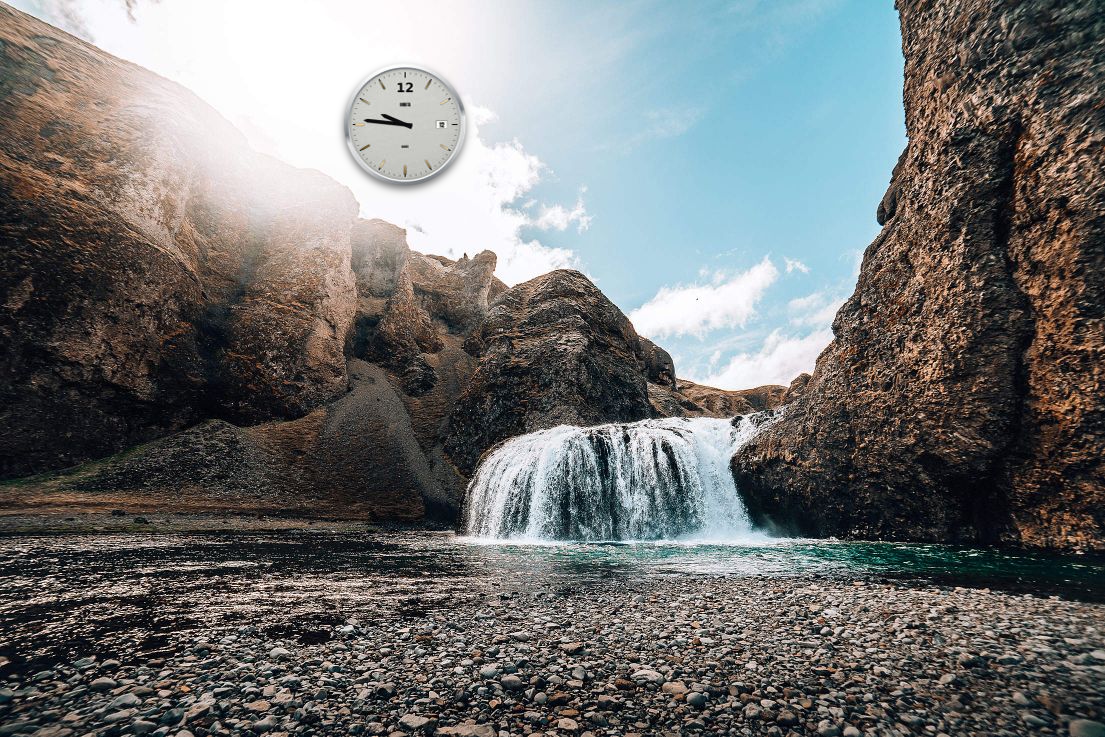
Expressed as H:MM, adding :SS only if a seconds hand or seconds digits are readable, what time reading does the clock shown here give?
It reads 9:46
